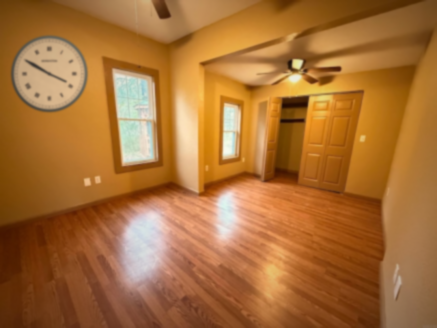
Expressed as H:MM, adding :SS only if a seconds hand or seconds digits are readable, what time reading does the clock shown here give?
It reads 3:50
